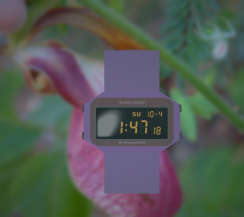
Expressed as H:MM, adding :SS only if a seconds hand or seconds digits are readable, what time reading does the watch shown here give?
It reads 1:47:18
